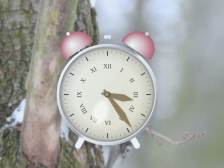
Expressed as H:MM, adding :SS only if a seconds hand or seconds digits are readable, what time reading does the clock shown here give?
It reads 3:24
